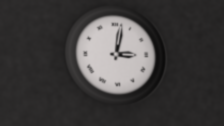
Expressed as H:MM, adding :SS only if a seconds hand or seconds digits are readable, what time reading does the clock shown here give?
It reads 3:02
